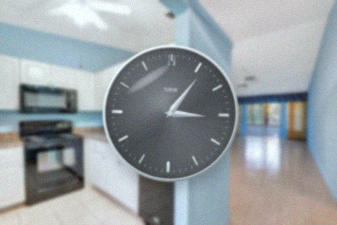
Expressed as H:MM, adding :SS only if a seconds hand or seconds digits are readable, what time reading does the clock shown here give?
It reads 3:06
